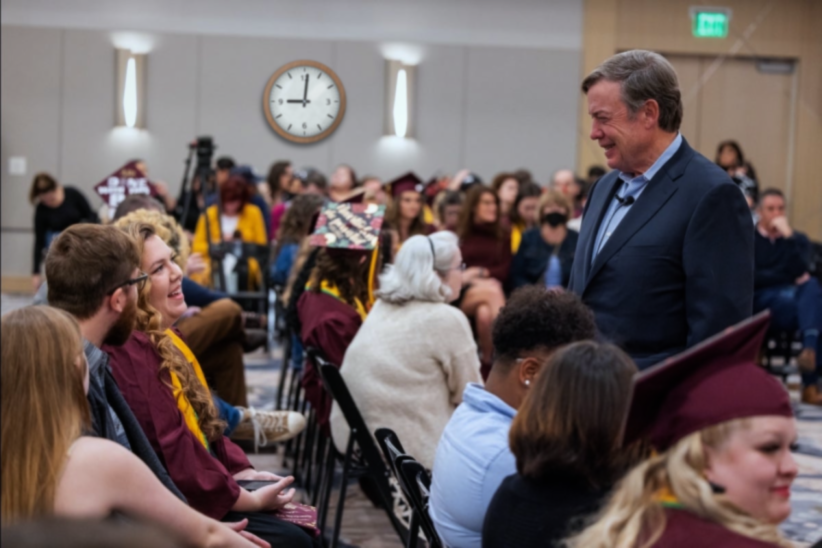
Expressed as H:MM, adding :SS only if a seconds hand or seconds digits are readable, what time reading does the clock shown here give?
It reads 9:01
